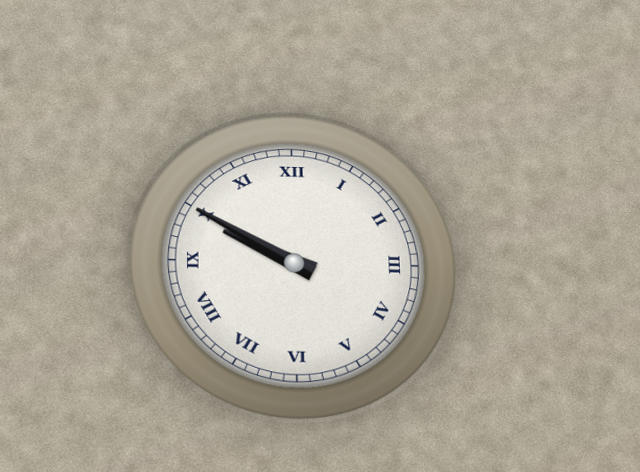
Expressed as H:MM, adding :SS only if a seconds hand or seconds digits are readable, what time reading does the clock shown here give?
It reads 9:50
